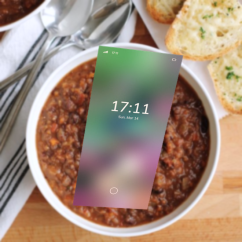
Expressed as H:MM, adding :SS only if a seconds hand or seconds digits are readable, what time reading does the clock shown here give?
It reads 17:11
